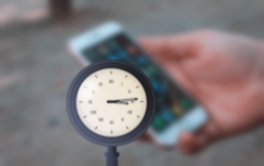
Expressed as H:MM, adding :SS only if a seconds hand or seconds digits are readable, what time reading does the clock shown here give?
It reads 3:14
